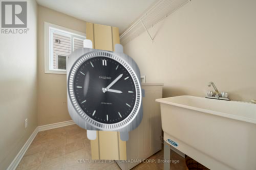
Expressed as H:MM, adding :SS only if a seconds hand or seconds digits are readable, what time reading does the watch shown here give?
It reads 3:08
